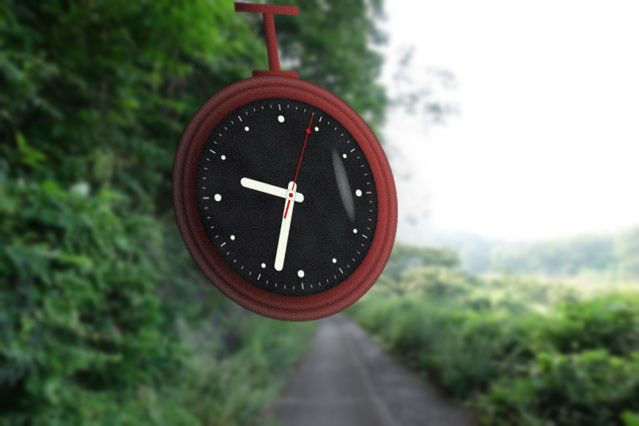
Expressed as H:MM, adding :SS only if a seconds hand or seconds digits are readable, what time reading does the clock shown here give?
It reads 9:33:04
